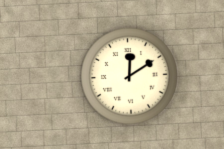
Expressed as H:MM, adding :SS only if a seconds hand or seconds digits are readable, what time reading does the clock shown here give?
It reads 12:10
